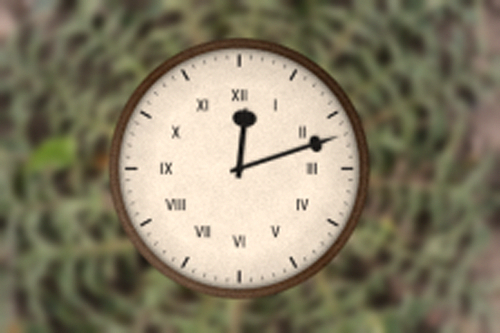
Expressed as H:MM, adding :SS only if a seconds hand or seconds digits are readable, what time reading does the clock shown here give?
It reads 12:12
